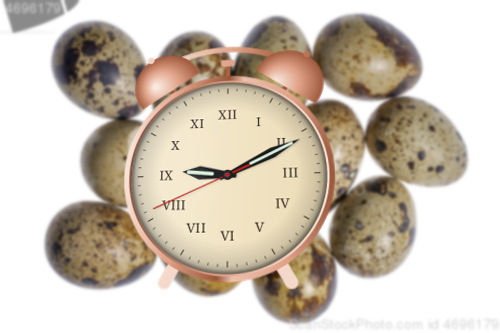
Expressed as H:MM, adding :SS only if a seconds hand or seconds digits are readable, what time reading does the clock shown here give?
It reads 9:10:41
